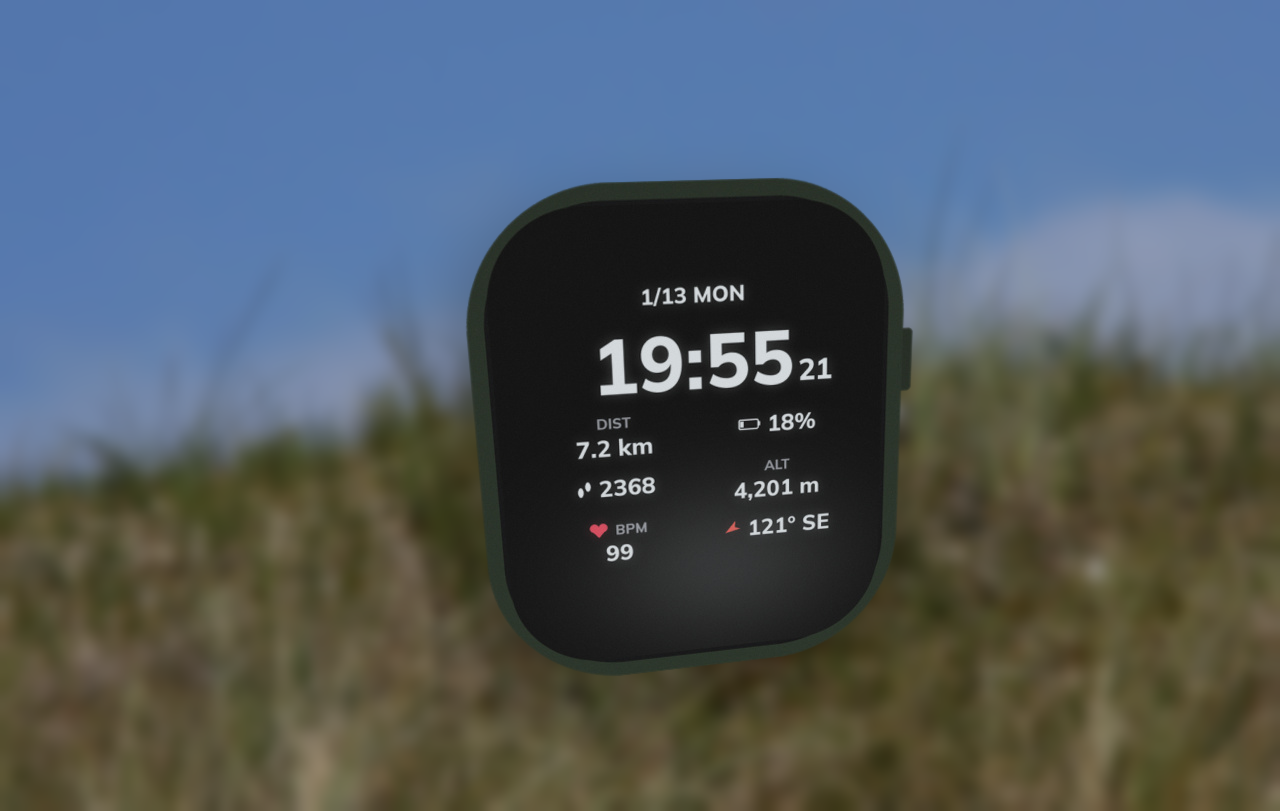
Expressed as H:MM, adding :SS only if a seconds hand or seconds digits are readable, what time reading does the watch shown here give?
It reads 19:55:21
